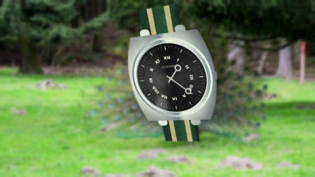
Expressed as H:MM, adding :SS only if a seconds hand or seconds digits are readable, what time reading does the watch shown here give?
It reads 1:22
